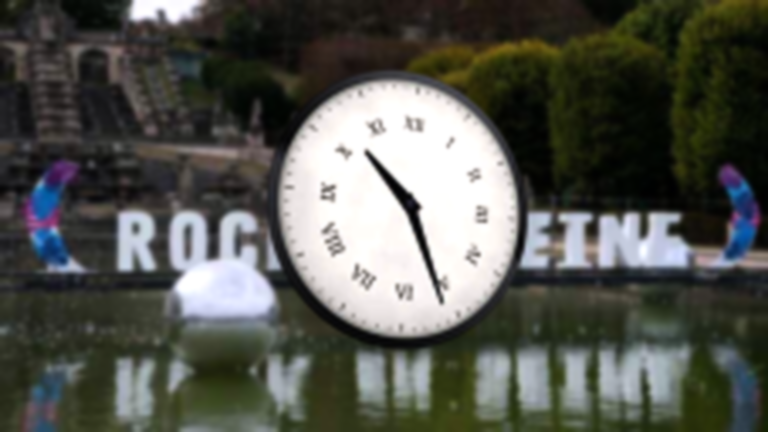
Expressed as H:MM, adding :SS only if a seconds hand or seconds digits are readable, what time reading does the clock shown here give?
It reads 10:26
